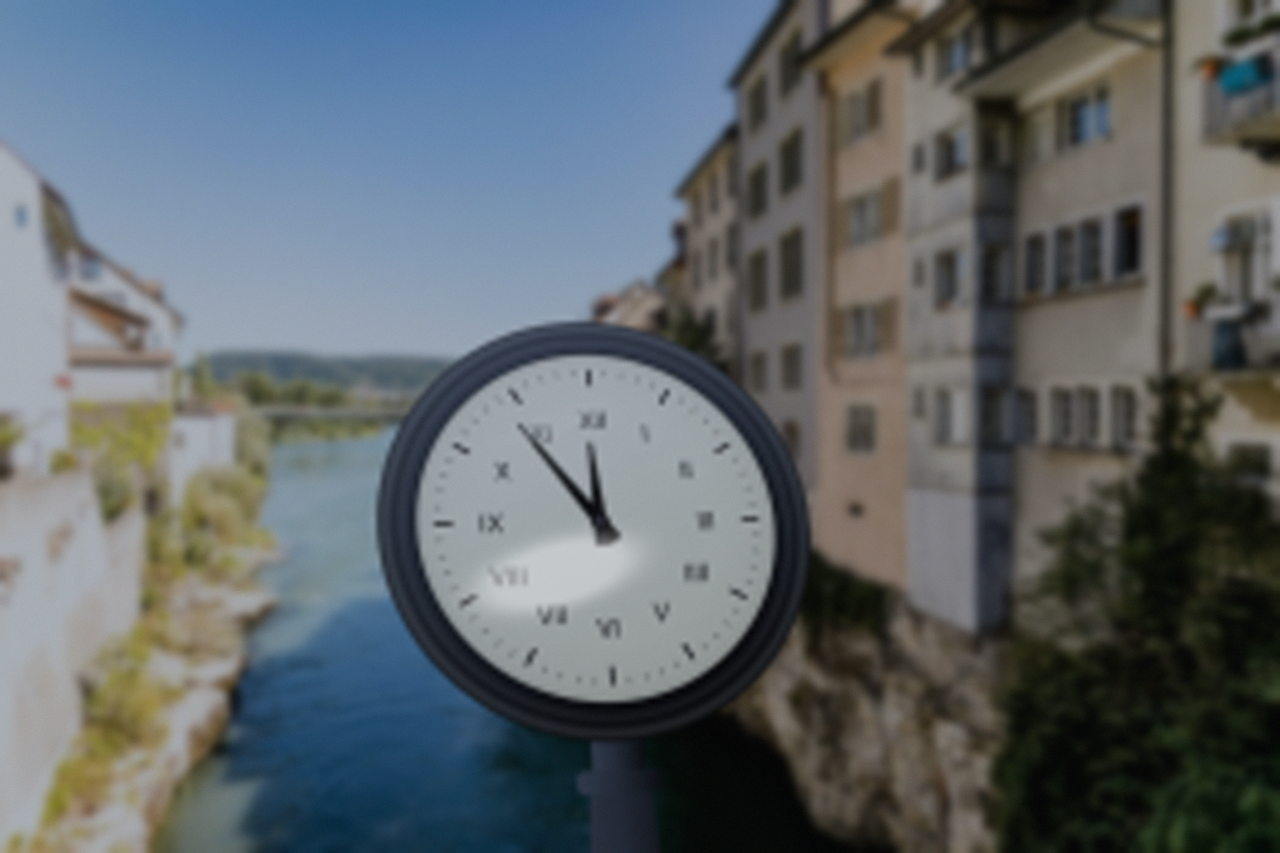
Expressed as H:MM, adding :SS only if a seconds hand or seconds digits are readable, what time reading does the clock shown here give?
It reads 11:54
